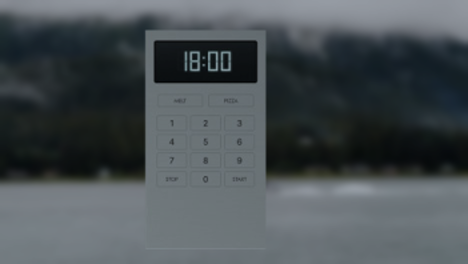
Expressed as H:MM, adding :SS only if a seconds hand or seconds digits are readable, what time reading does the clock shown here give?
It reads 18:00
